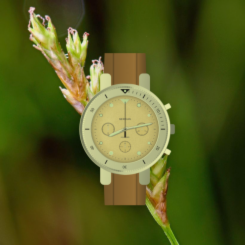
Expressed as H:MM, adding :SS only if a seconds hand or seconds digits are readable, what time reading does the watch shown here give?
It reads 8:13
